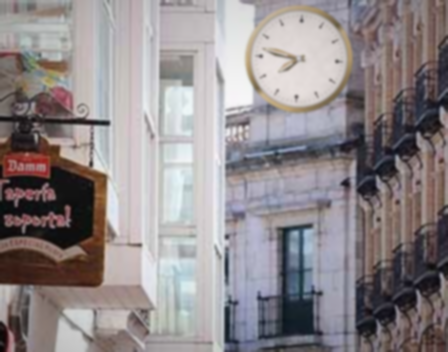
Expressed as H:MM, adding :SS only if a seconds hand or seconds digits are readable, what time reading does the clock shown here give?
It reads 7:47
